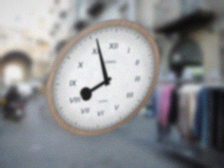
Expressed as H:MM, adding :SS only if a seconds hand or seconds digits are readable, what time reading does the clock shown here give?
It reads 7:56
